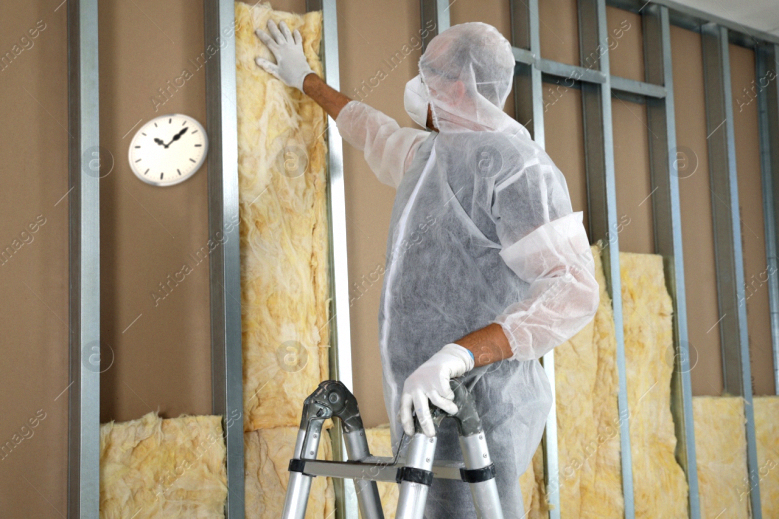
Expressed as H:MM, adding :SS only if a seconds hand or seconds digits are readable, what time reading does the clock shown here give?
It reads 10:07
